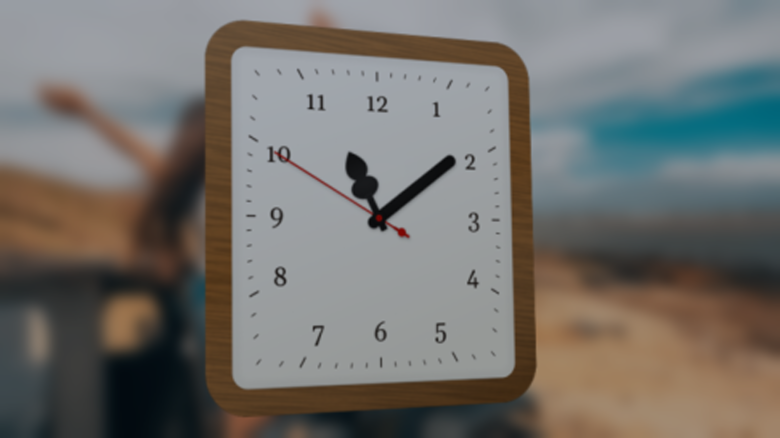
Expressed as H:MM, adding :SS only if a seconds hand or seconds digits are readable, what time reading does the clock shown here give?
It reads 11:08:50
